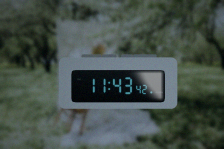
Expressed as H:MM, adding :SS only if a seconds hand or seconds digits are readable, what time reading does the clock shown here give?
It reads 11:43:42
